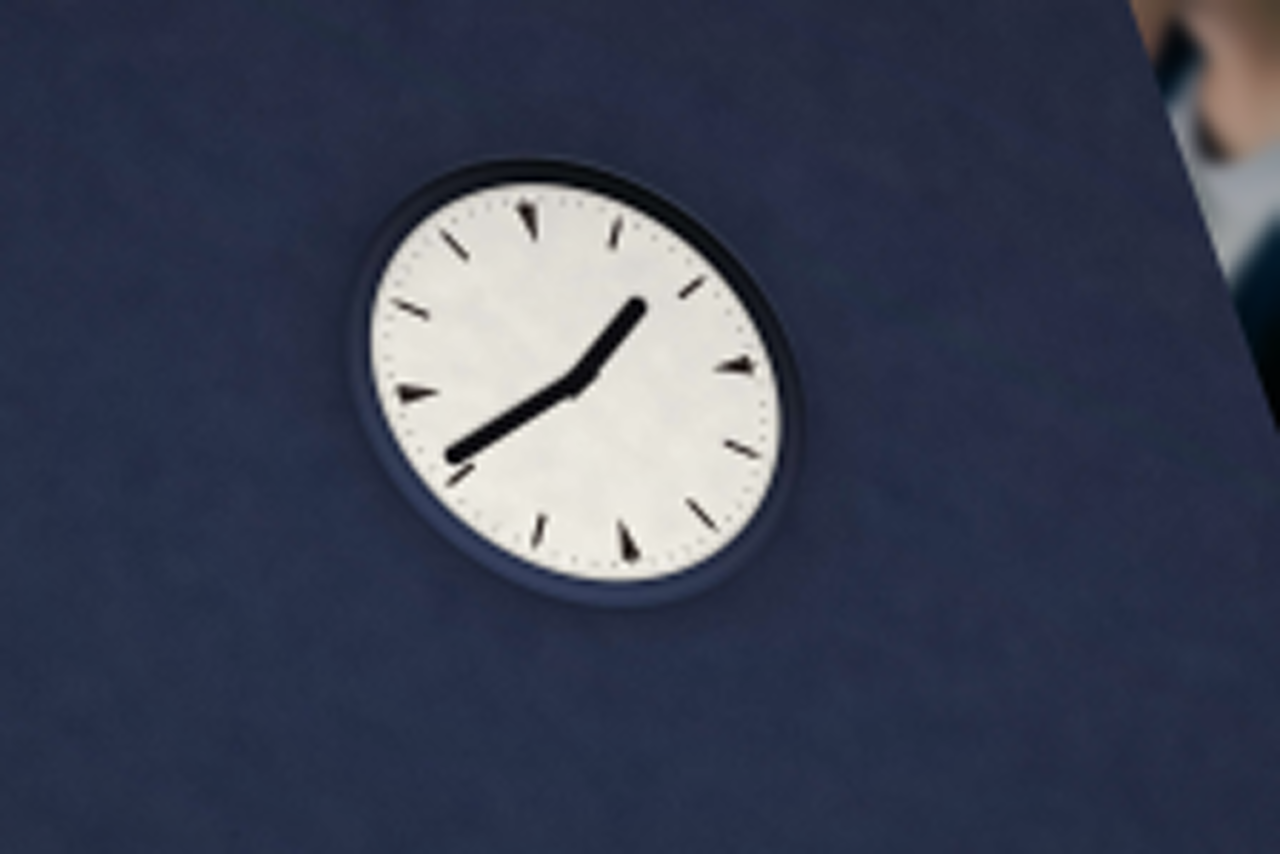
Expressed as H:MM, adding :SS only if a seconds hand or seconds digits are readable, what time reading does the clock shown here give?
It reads 1:41
